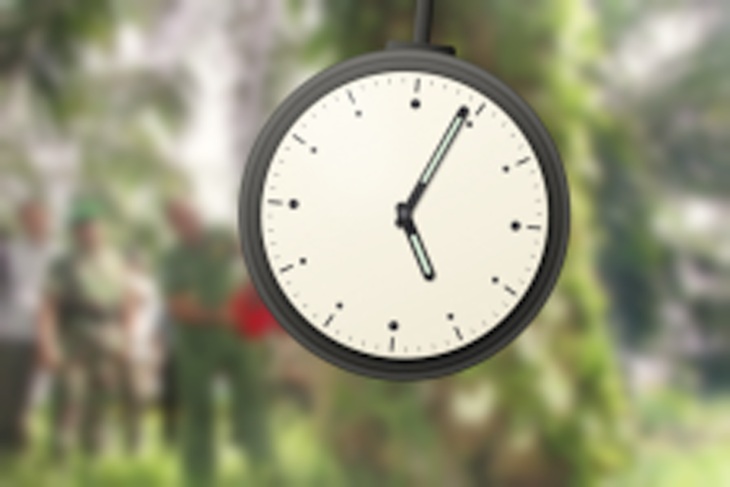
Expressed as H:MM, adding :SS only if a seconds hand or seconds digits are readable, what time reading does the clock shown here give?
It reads 5:04
